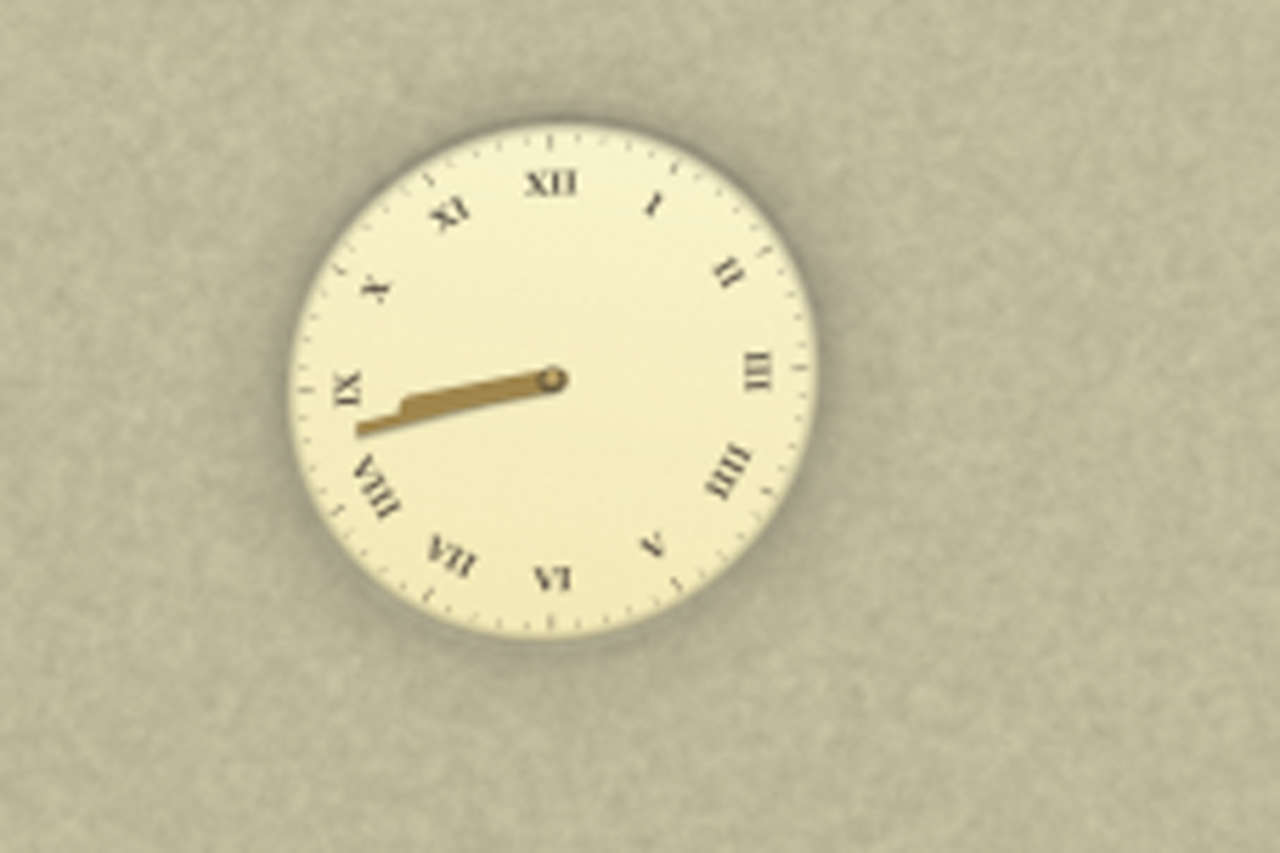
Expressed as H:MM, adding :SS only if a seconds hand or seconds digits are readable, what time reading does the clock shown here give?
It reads 8:43
